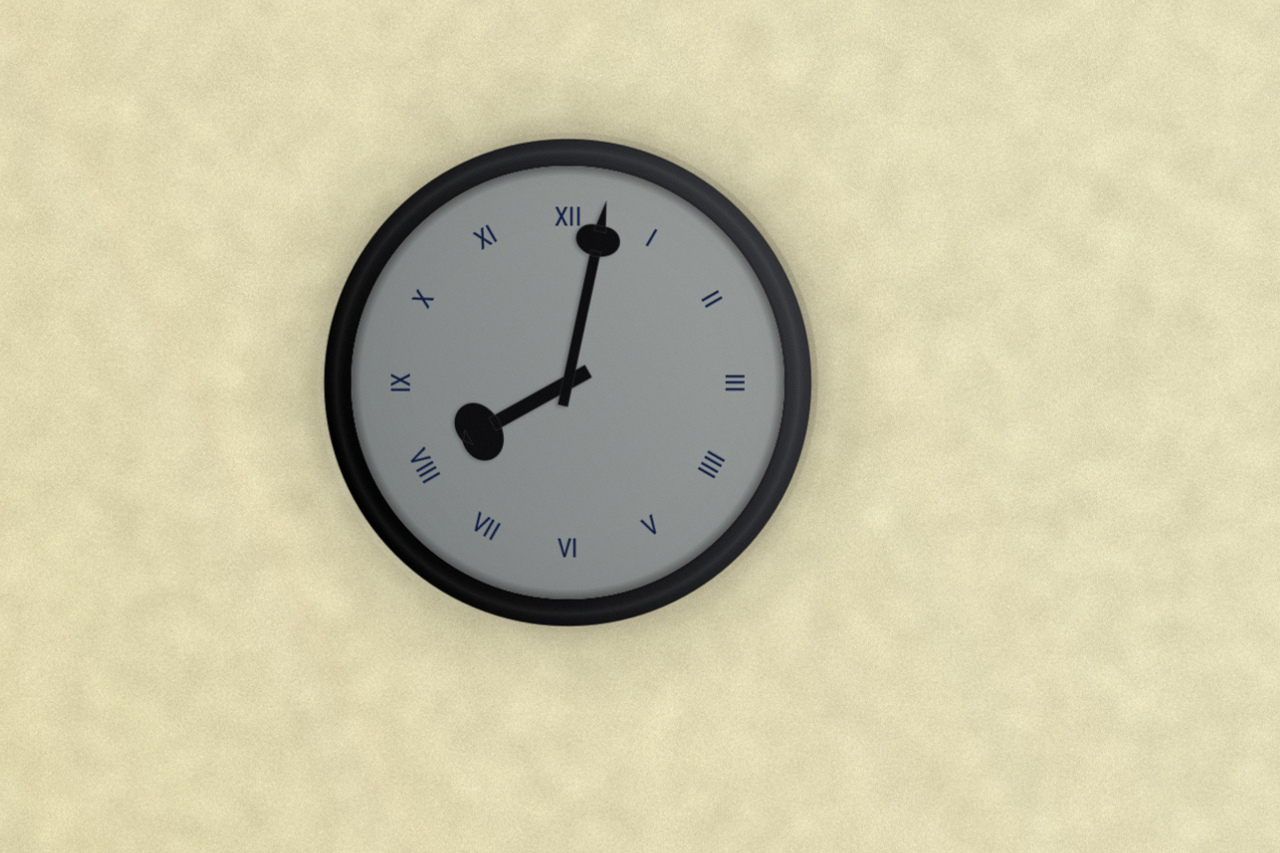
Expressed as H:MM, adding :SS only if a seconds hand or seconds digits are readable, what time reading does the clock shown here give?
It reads 8:02
